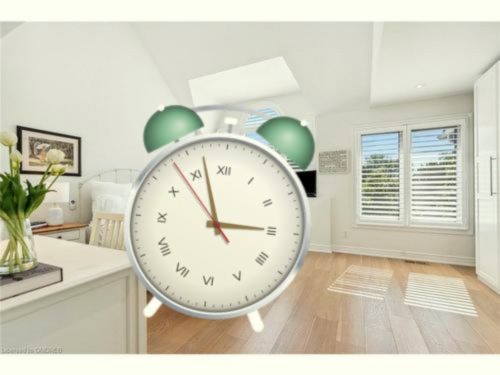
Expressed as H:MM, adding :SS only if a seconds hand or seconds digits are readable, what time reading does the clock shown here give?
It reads 2:56:53
